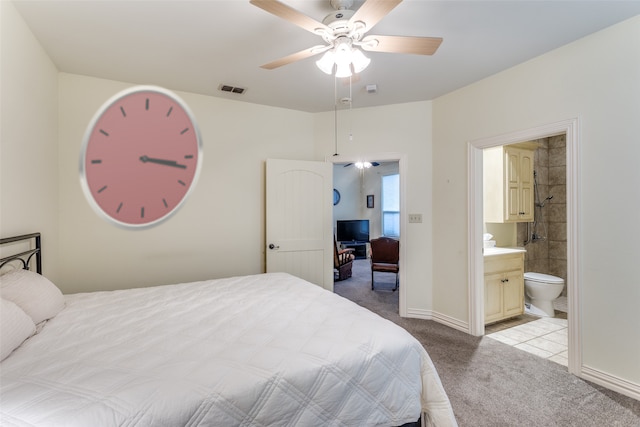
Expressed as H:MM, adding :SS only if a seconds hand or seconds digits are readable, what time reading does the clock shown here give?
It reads 3:17
